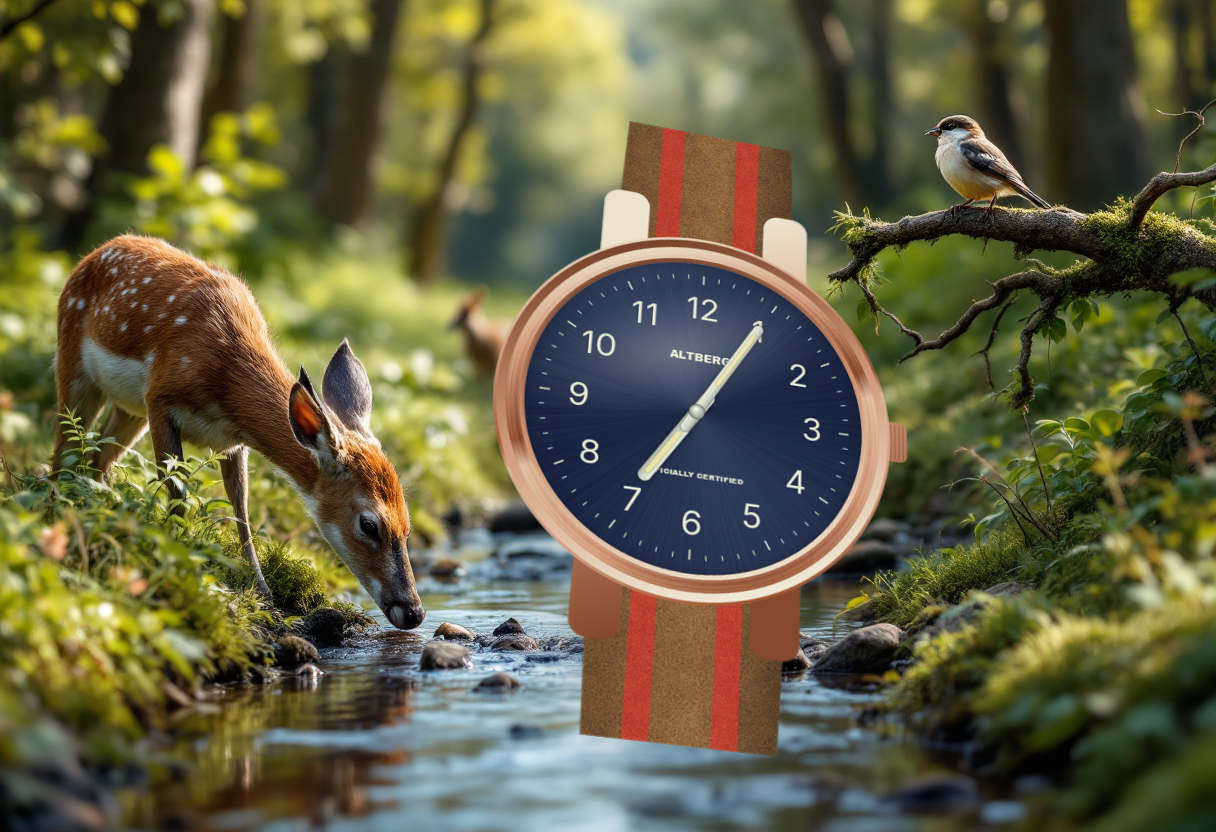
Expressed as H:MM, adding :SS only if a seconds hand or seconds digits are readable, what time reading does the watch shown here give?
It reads 7:05
